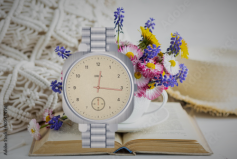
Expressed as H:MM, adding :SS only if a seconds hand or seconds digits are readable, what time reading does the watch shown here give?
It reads 12:16
